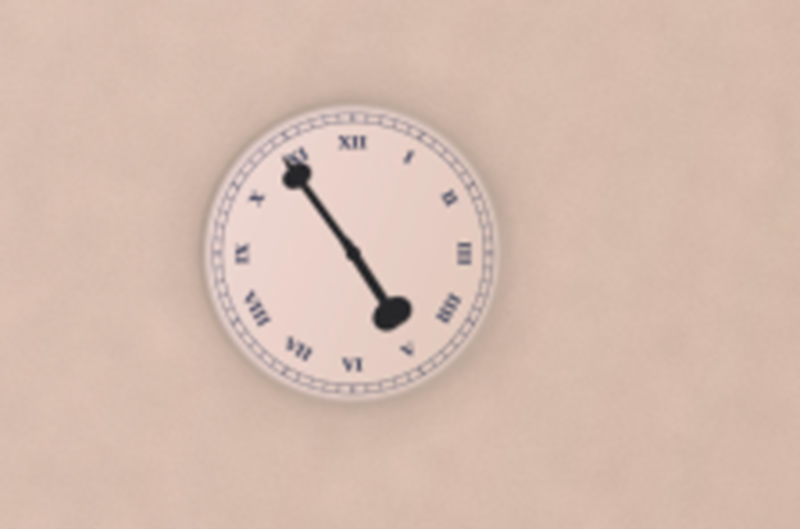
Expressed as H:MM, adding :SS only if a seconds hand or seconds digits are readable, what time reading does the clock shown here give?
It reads 4:54
